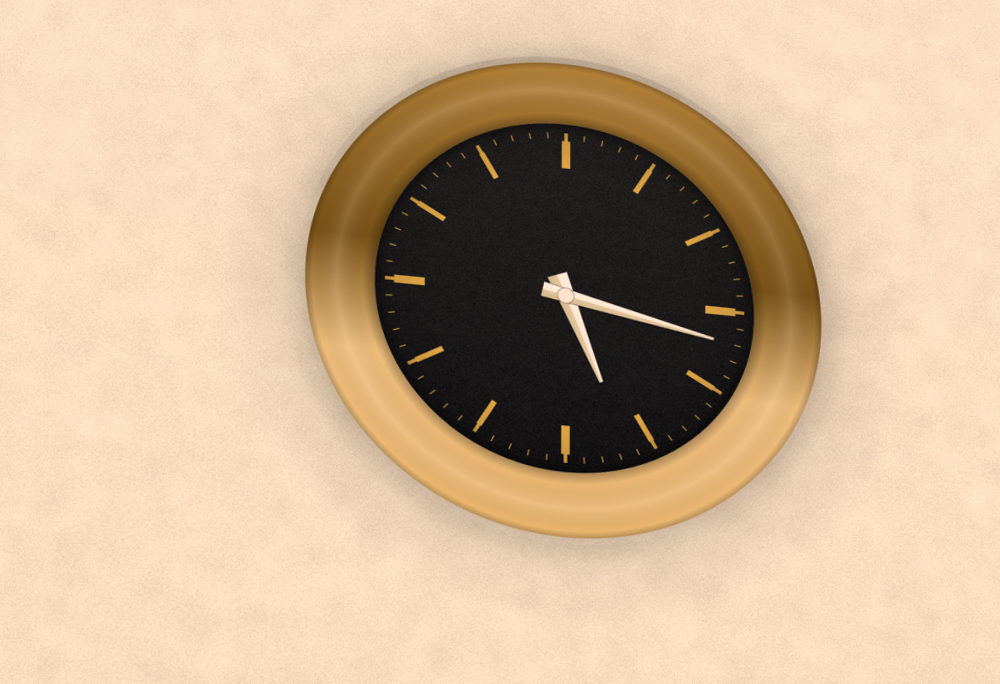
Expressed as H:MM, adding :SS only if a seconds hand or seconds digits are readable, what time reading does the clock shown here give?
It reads 5:17
